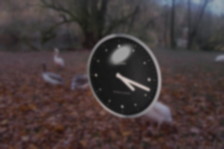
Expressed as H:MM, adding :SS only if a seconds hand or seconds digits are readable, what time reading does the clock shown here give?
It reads 4:18
